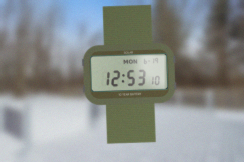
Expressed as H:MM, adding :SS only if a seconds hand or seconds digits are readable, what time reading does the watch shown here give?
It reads 12:53:10
